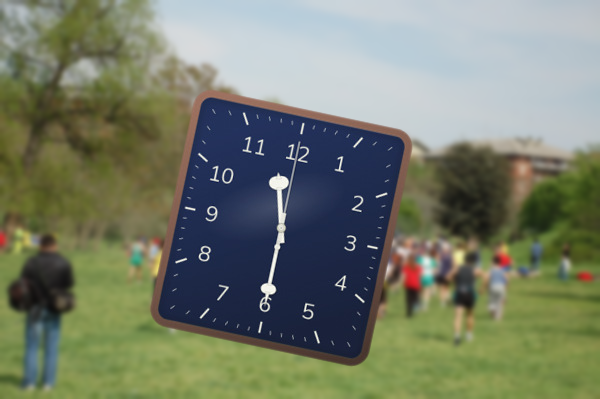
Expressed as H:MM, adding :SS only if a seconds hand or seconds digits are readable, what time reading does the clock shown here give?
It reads 11:30:00
